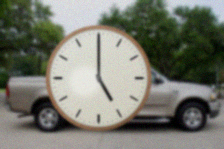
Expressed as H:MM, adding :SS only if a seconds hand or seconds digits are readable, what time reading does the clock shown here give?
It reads 5:00
